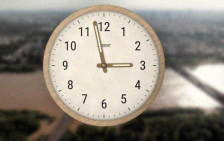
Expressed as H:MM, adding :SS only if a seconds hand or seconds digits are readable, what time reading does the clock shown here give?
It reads 2:58
